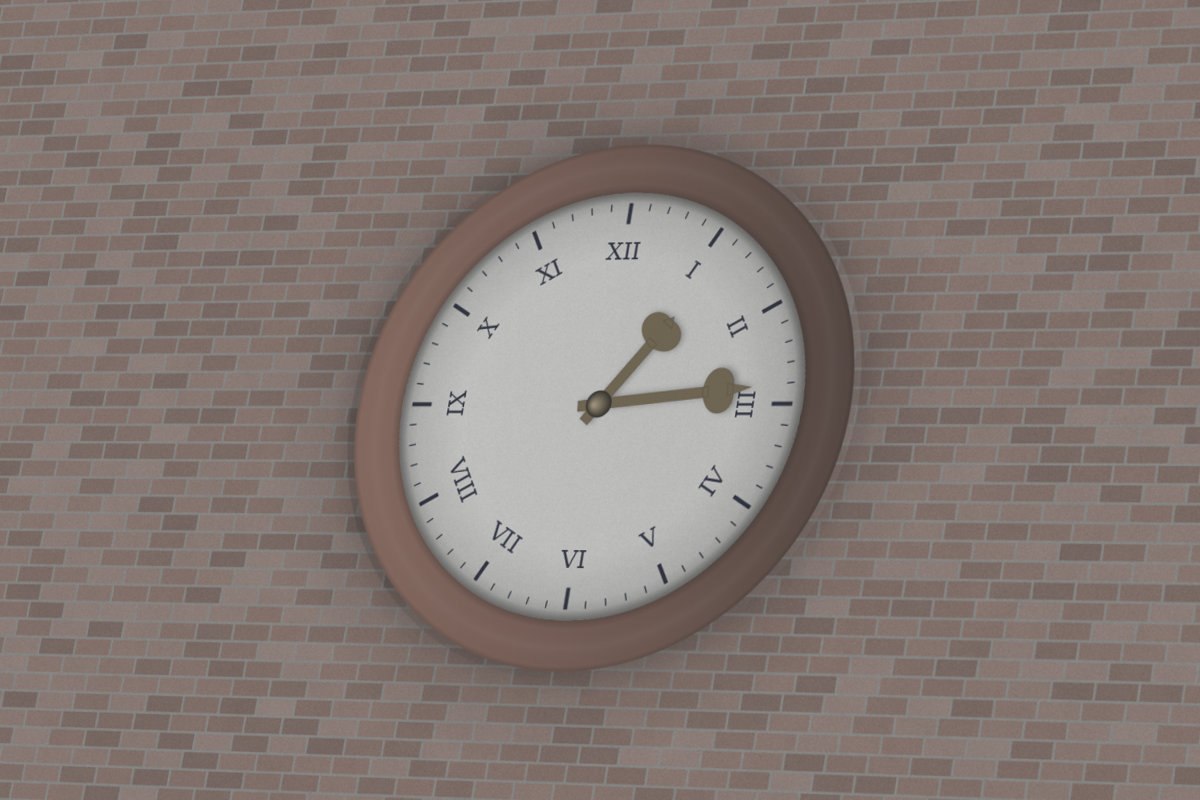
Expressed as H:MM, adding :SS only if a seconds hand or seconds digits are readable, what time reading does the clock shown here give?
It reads 1:14
